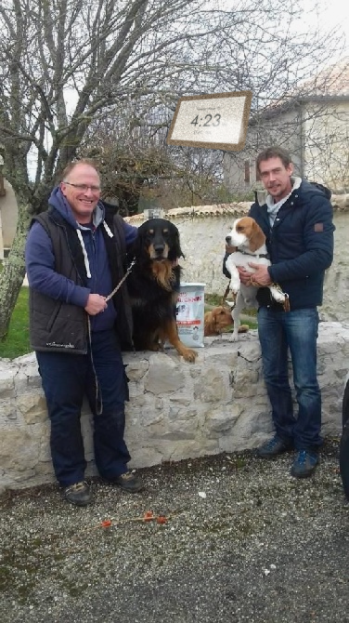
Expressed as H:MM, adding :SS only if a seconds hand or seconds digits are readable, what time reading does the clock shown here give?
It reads 4:23
